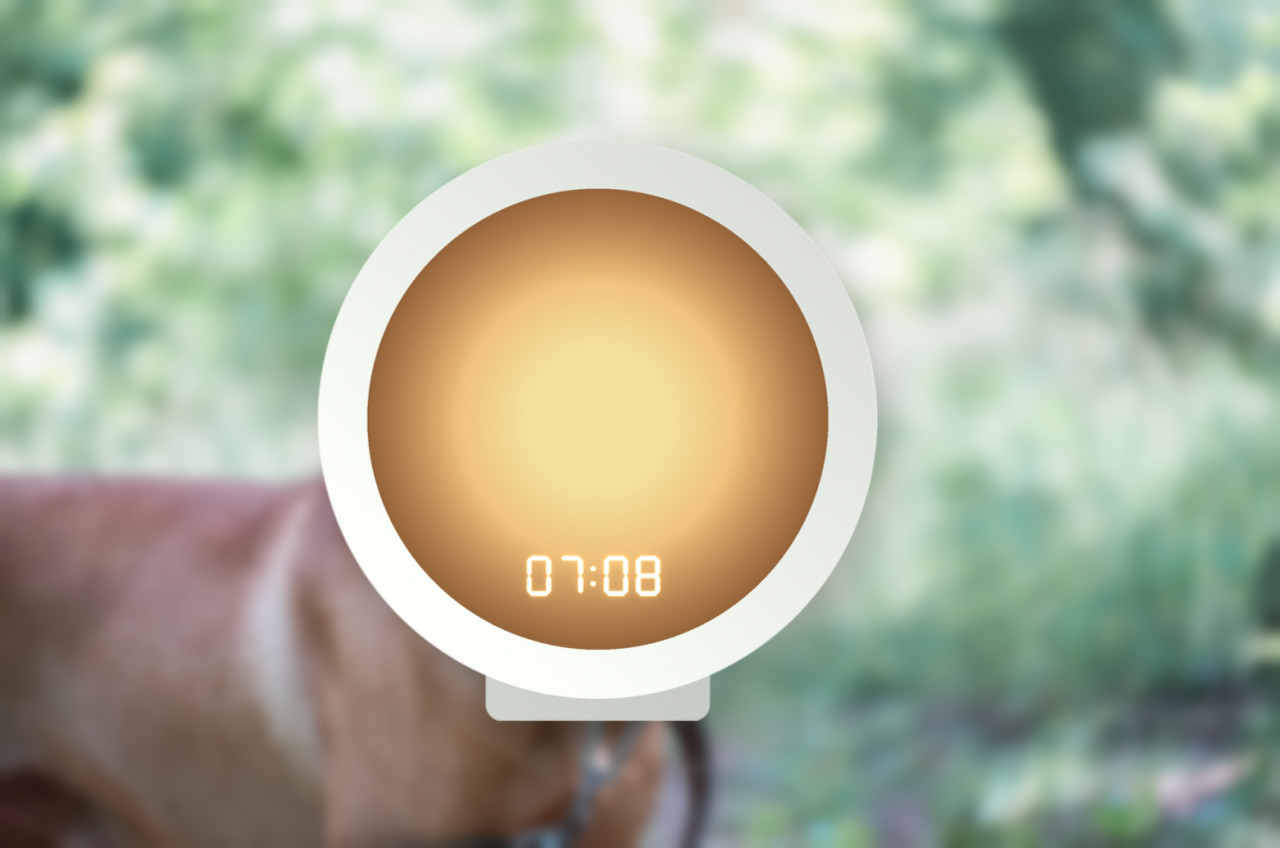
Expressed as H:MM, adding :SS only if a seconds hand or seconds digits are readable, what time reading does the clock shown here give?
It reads 7:08
